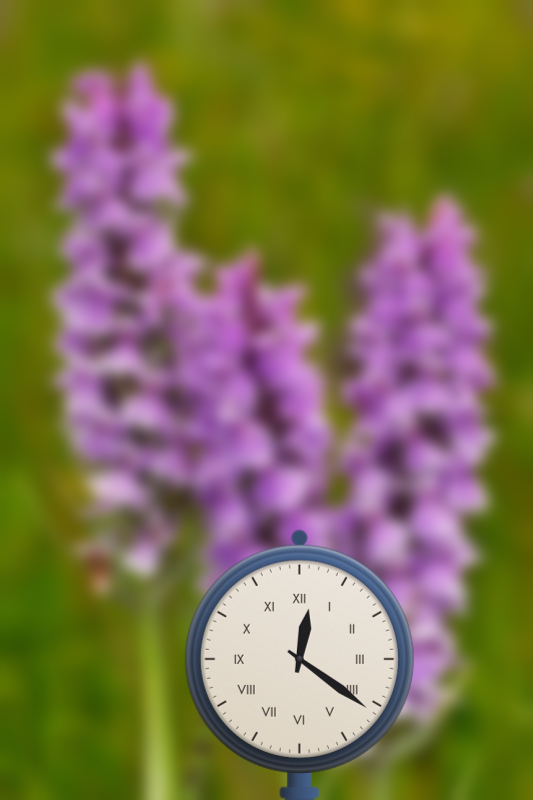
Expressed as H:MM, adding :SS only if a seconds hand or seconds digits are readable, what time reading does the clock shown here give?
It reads 12:21
